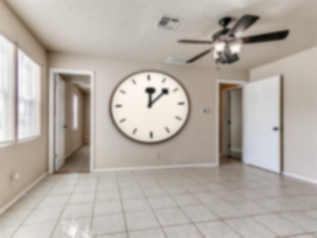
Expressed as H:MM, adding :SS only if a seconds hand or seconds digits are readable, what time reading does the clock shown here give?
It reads 12:08
